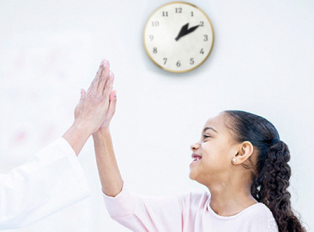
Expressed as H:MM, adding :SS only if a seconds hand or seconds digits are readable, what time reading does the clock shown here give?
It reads 1:10
